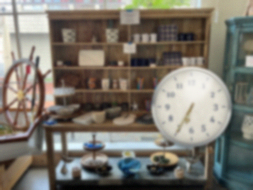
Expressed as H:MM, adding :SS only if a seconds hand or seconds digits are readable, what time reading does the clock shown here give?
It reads 6:35
